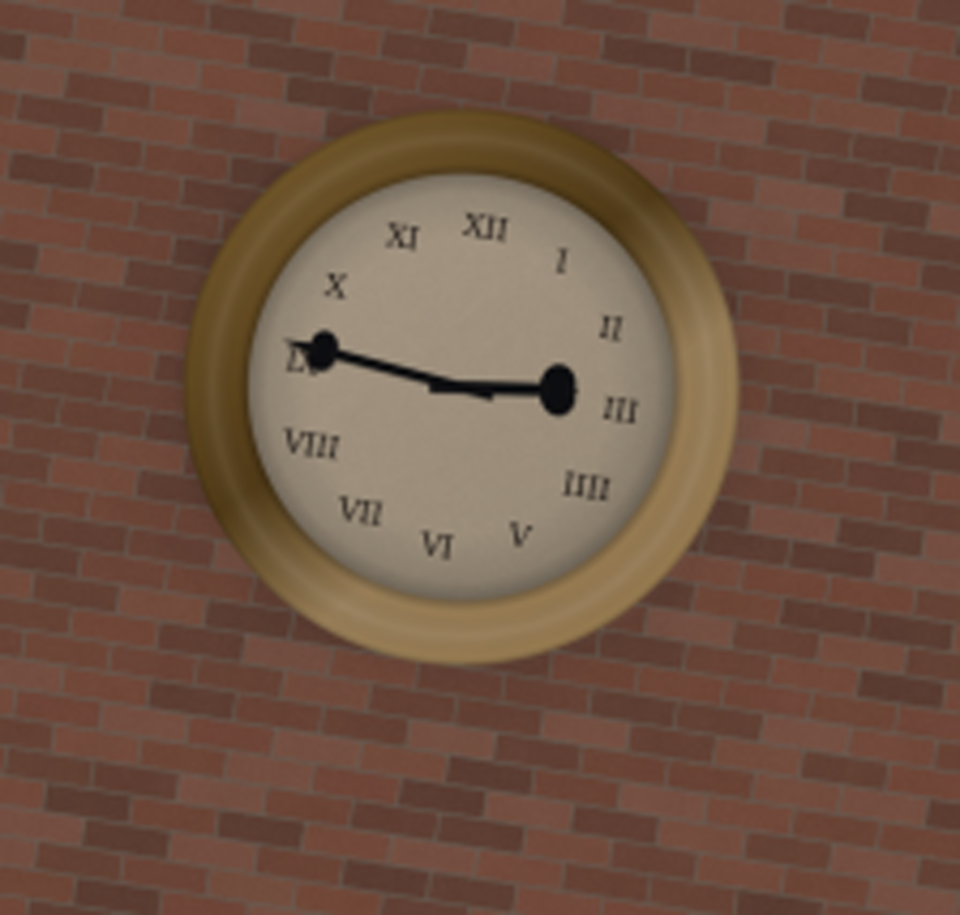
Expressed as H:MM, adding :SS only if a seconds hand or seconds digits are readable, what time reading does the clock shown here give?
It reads 2:46
